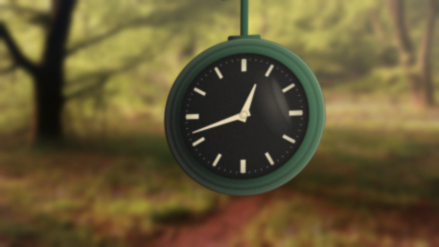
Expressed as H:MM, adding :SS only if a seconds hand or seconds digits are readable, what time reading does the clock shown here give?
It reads 12:42
